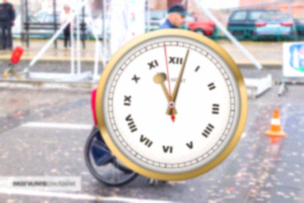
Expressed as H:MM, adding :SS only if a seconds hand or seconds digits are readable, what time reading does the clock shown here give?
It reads 11:01:58
